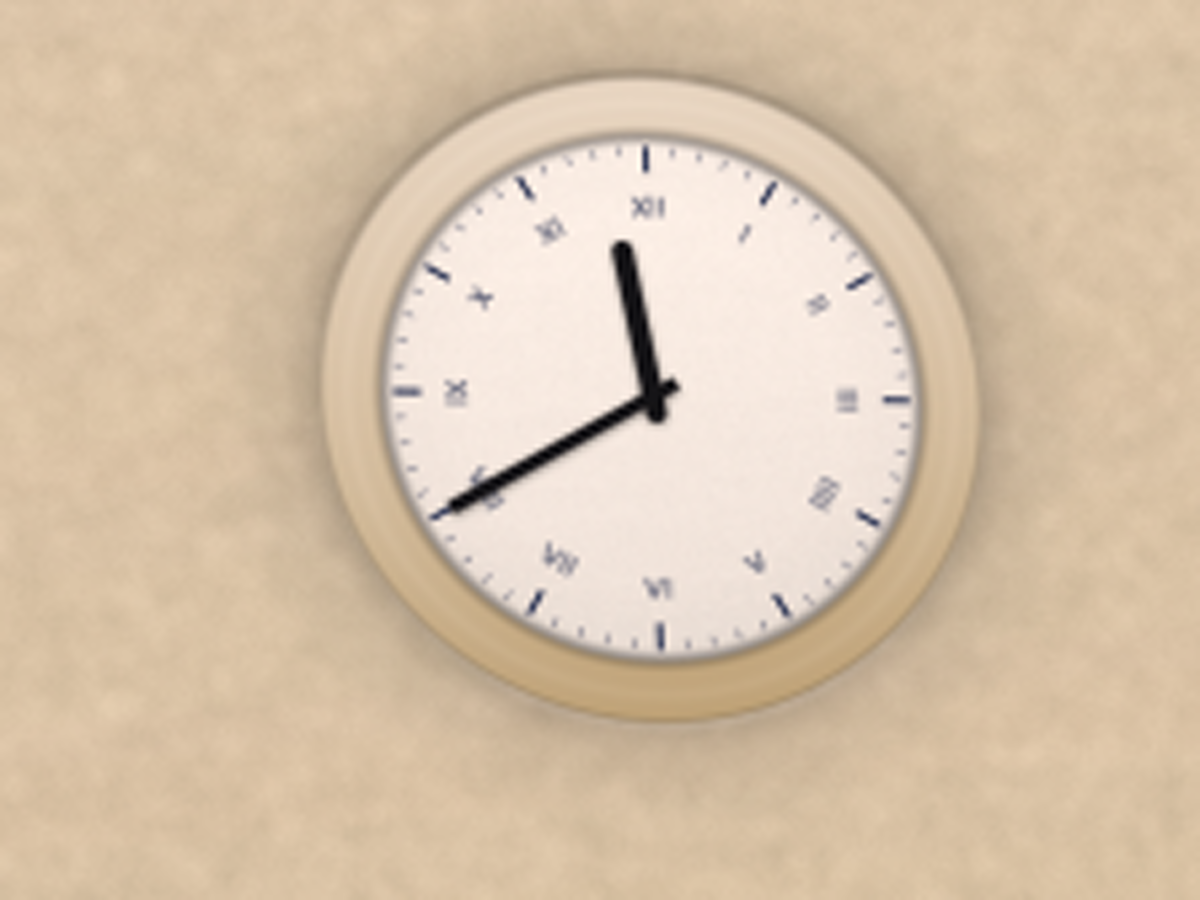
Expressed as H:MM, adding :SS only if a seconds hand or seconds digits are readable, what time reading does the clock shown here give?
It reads 11:40
